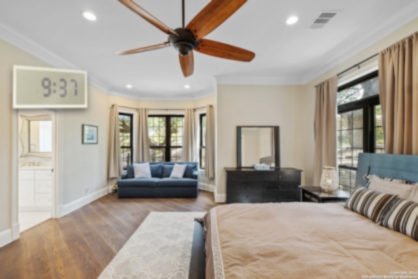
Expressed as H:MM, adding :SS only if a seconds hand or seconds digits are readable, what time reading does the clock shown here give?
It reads 9:37
